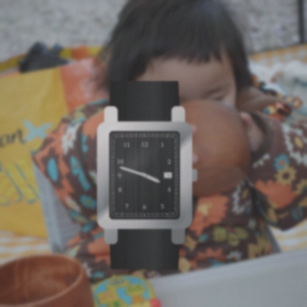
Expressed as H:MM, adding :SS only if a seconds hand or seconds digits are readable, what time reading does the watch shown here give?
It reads 3:48
